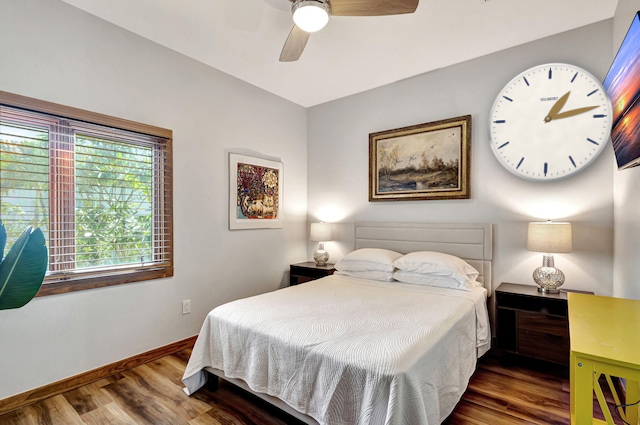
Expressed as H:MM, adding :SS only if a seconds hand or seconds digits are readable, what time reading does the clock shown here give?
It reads 1:13
